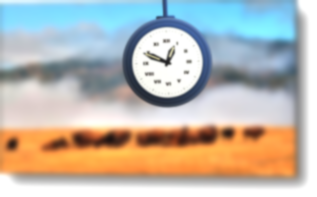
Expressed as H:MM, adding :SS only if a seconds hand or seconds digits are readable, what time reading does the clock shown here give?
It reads 12:49
